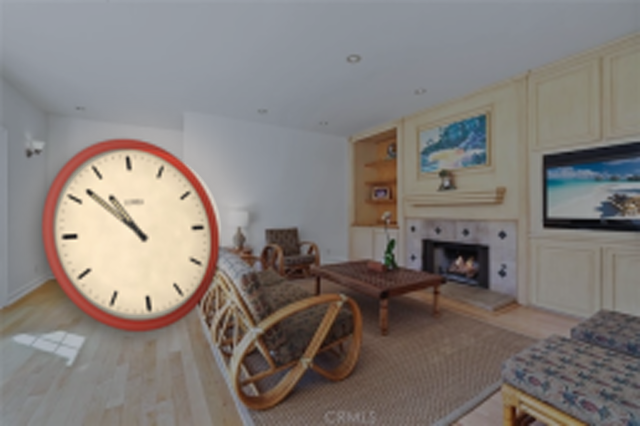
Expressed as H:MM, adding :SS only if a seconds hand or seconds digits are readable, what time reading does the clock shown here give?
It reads 10:52
